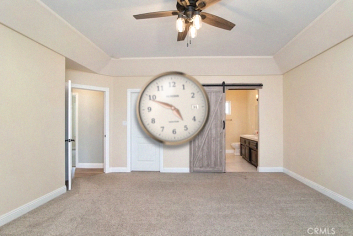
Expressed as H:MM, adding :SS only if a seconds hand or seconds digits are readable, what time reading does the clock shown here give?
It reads 4:49
